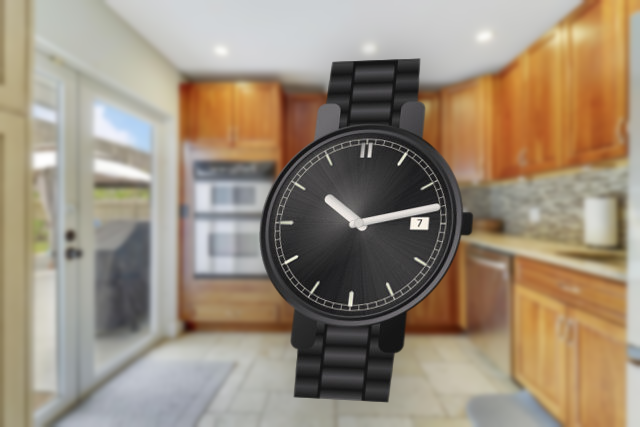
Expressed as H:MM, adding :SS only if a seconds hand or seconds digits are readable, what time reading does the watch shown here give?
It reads 10:13
